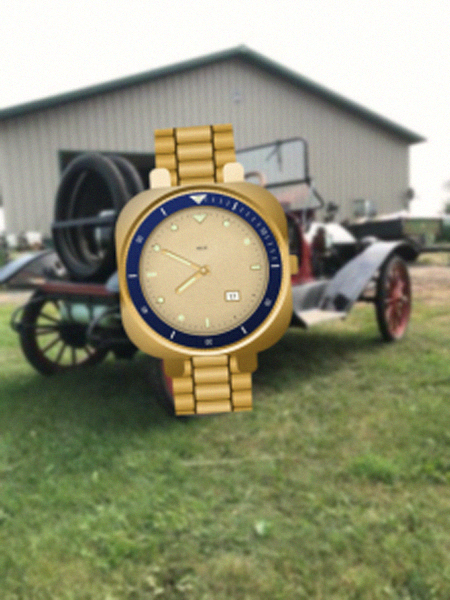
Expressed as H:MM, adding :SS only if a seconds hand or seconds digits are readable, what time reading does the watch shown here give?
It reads 7:50
